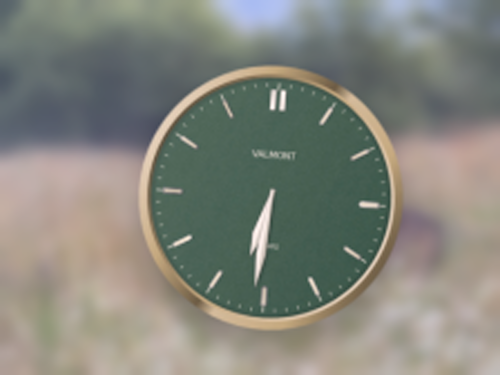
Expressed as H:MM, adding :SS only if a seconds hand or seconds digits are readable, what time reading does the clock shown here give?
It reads 6:31
